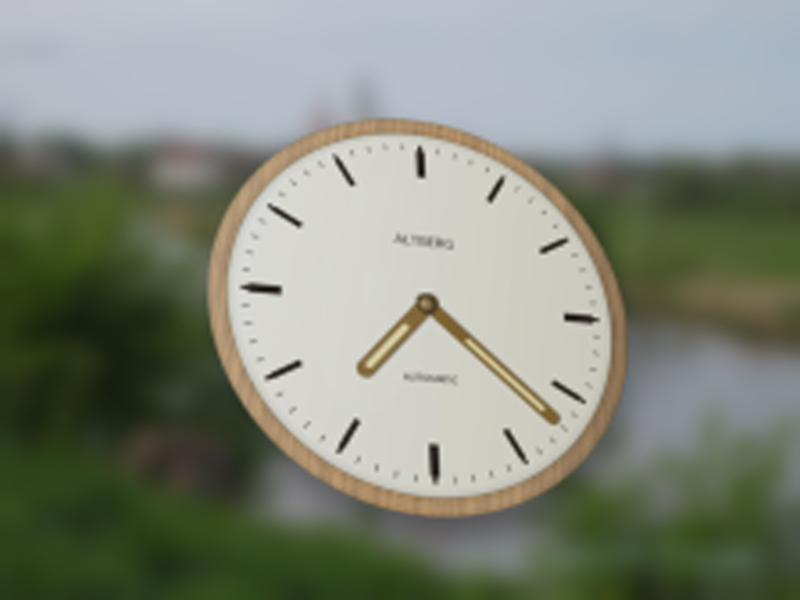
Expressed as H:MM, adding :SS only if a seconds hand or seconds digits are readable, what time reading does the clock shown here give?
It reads 7:22
